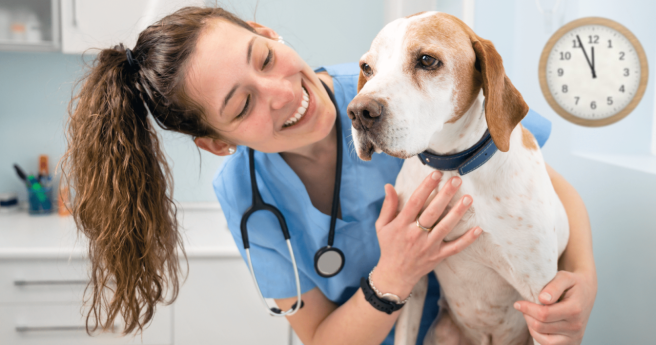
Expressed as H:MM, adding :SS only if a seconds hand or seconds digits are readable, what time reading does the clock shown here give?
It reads 11:56
